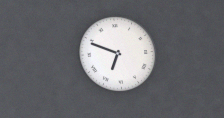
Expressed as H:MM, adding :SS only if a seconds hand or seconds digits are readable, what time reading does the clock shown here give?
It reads 6:49
